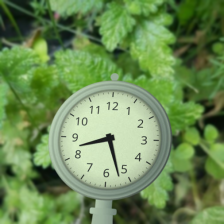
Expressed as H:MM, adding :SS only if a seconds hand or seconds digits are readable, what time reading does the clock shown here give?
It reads 8:27
